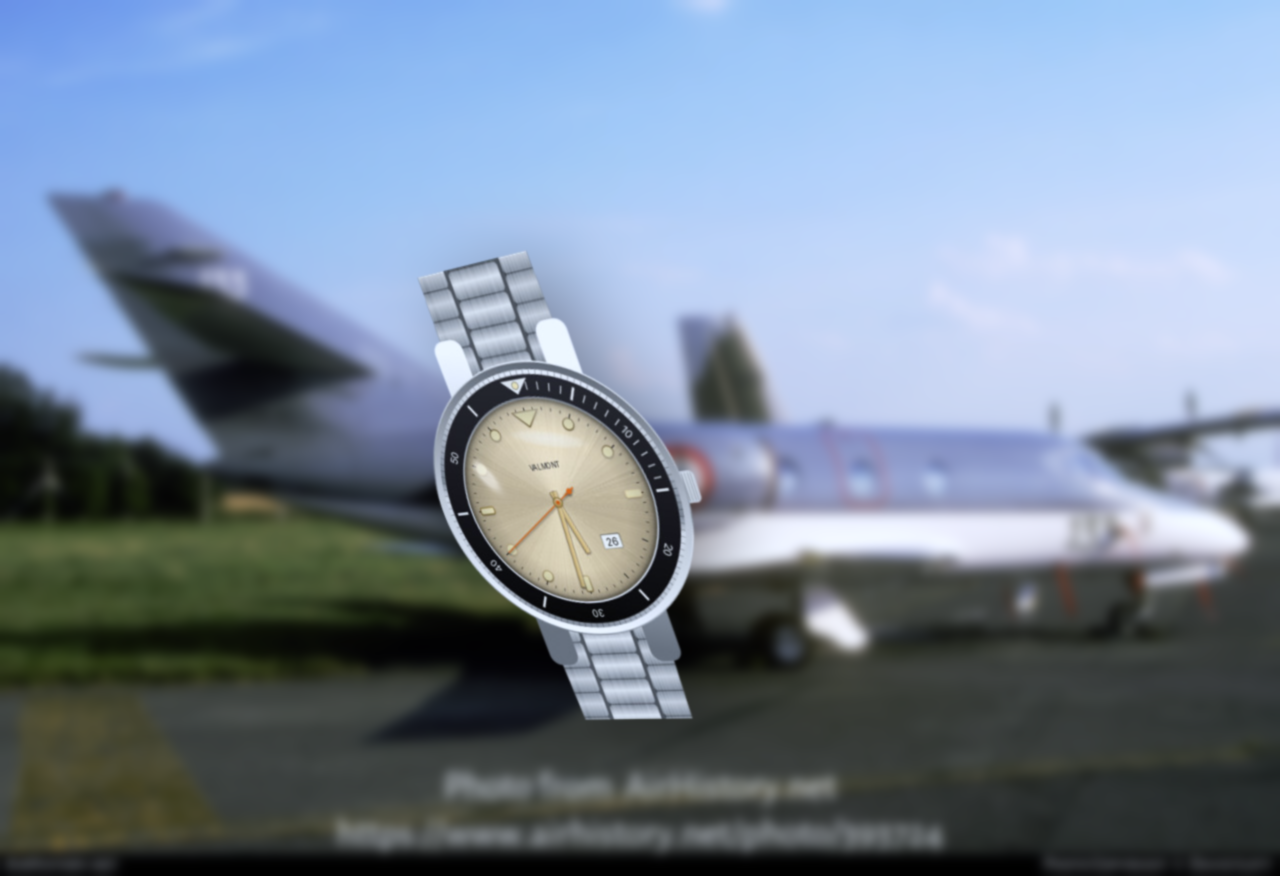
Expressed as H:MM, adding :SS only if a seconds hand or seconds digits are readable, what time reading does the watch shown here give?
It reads 5:30:40
